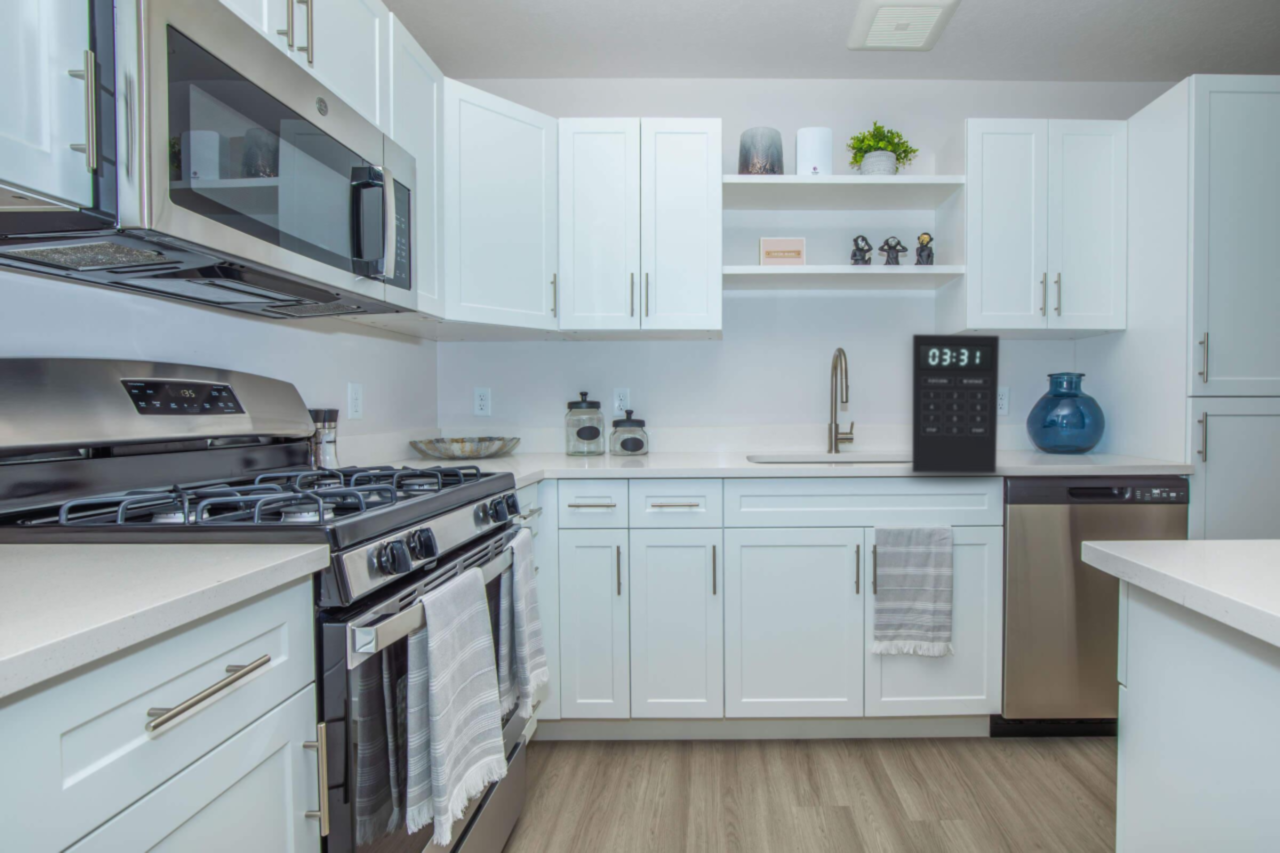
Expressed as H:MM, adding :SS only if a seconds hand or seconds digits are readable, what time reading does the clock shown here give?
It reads 3:31
